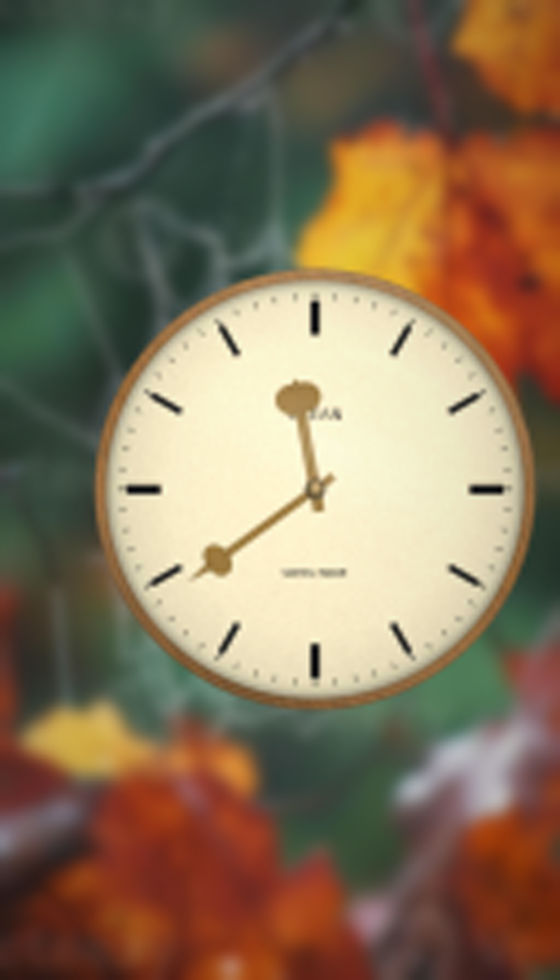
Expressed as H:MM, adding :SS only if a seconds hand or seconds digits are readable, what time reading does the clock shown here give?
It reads 11:39
